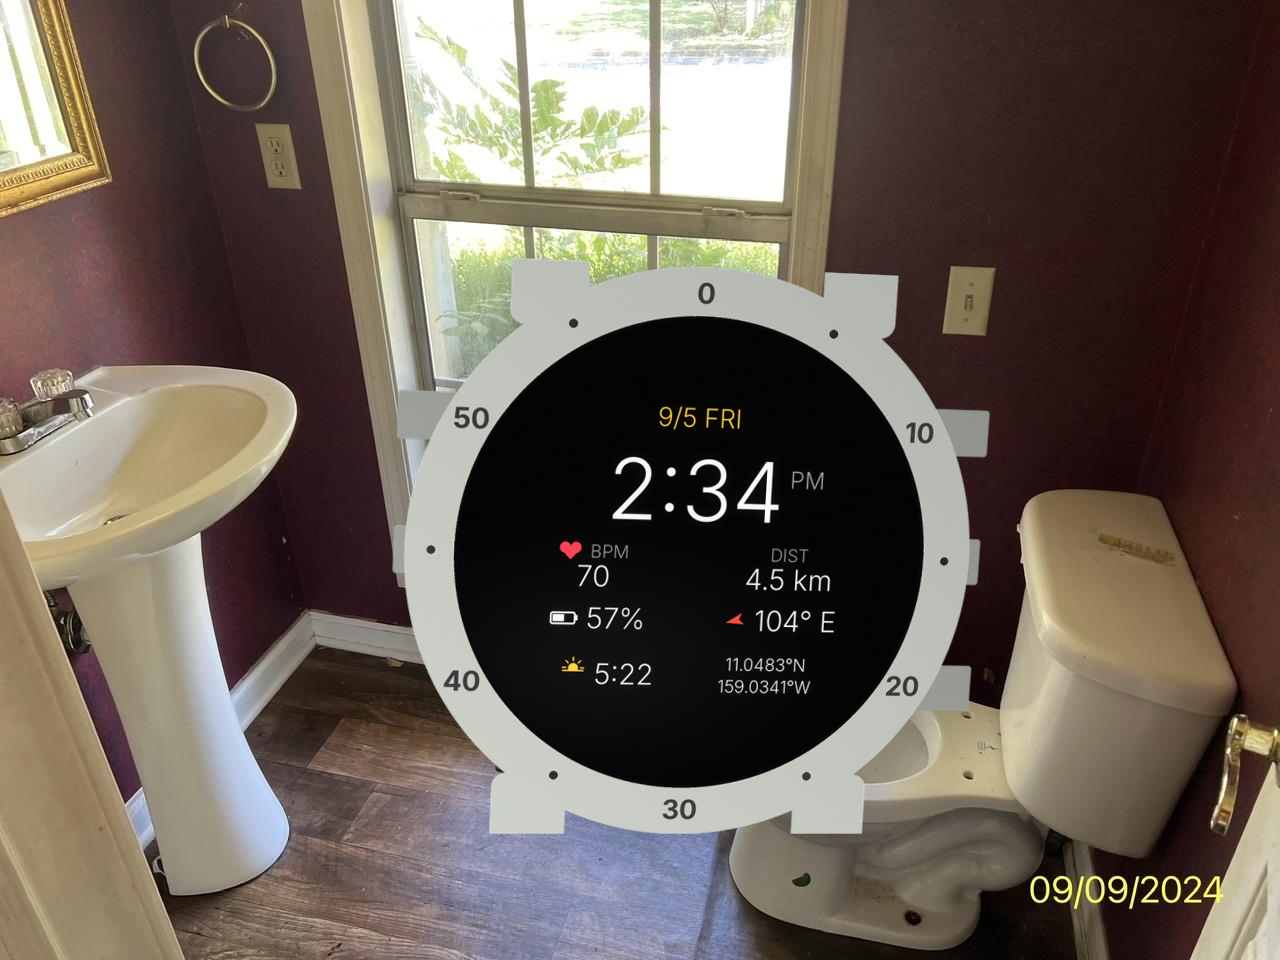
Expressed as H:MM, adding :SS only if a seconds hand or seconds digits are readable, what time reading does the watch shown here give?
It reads 2:34
